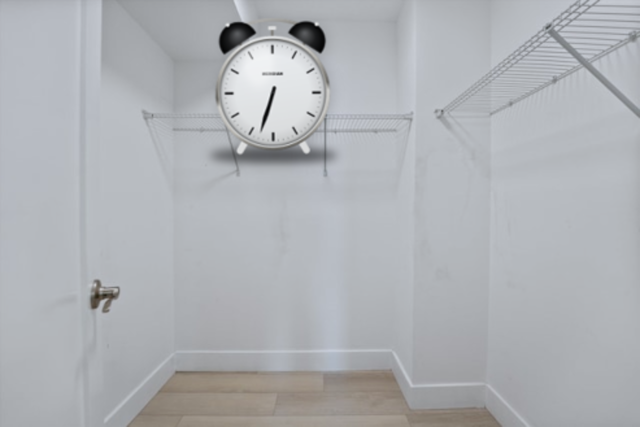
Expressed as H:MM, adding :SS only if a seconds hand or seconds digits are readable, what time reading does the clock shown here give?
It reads 6:33
